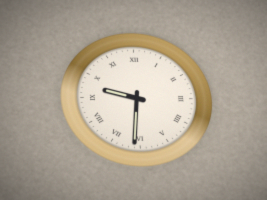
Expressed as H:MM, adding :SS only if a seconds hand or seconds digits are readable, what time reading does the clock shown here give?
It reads 9:31
